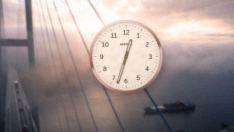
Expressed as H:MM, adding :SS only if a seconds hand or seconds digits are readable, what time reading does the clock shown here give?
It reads 12:33
